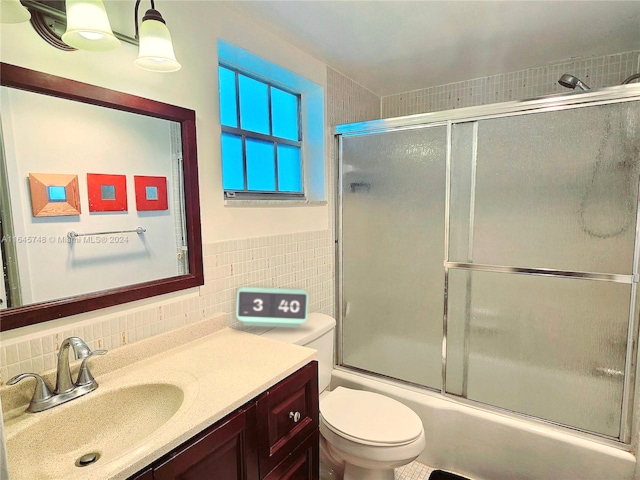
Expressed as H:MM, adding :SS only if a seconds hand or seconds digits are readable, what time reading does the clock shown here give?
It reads 3:40
